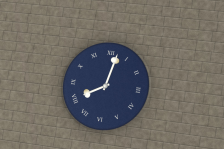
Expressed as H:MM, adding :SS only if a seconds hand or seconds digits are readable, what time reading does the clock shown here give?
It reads 8:02
